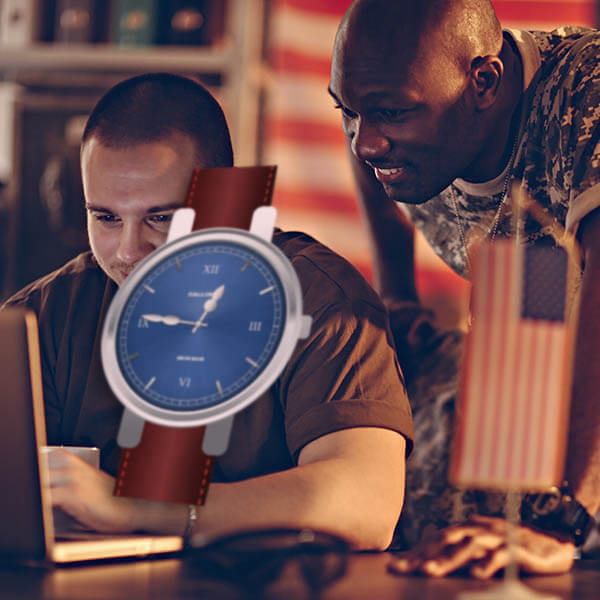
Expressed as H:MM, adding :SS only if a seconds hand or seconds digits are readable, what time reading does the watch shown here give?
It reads 12:46
